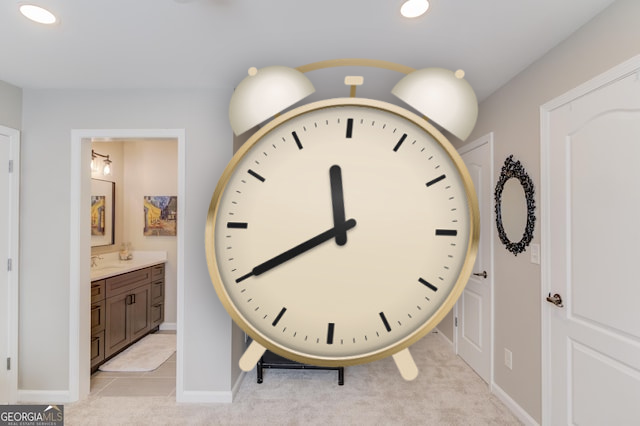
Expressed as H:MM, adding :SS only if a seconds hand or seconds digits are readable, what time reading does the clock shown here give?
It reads 11:40
